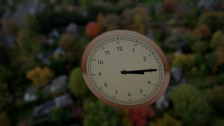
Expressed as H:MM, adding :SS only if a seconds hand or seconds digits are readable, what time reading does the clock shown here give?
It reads 3:15
